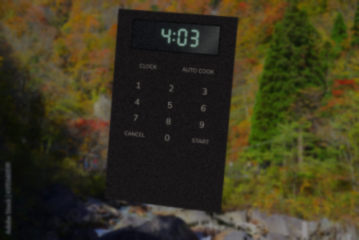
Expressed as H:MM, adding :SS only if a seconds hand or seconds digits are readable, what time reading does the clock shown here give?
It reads 4:03
